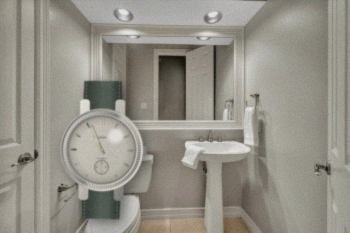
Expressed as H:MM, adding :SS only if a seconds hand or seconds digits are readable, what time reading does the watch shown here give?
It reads 10:56
